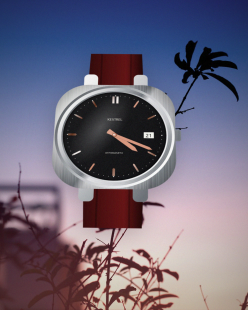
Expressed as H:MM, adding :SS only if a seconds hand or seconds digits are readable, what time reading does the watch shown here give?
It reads 4:19
